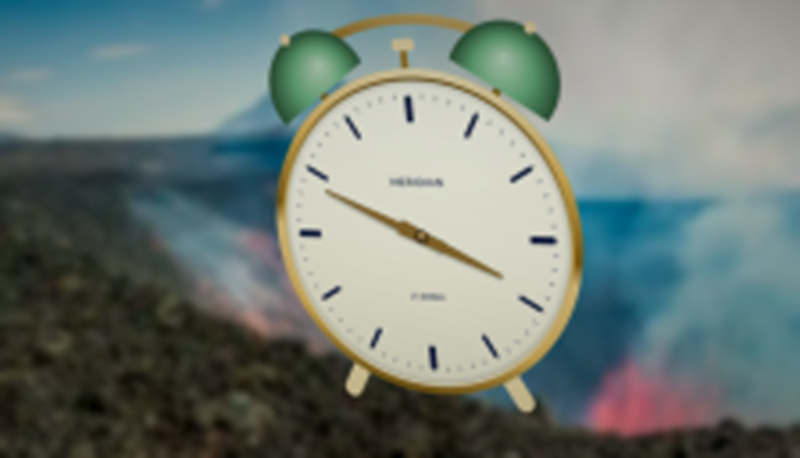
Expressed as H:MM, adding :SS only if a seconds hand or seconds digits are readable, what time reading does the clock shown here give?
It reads 3:49
